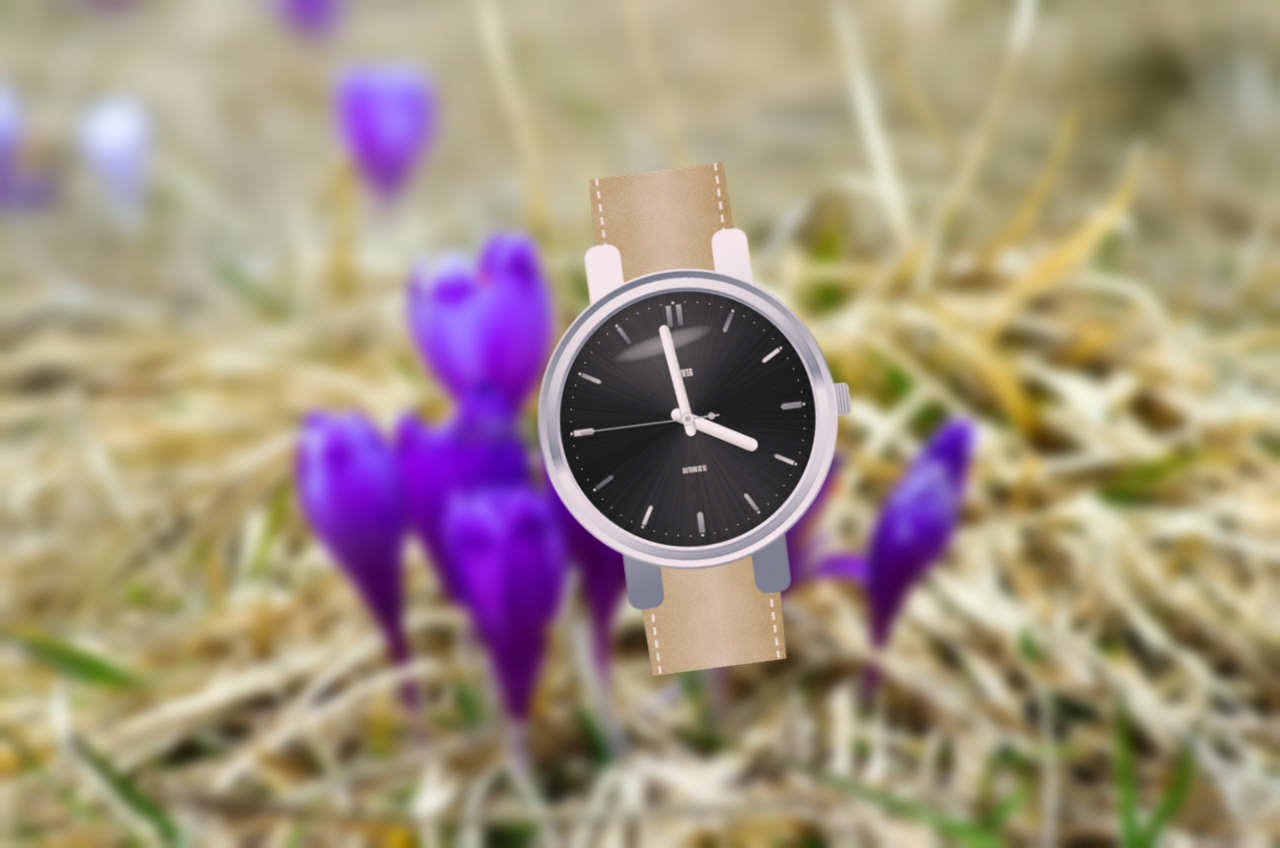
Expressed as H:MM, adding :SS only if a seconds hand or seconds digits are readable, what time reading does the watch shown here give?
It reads 3:58:45
